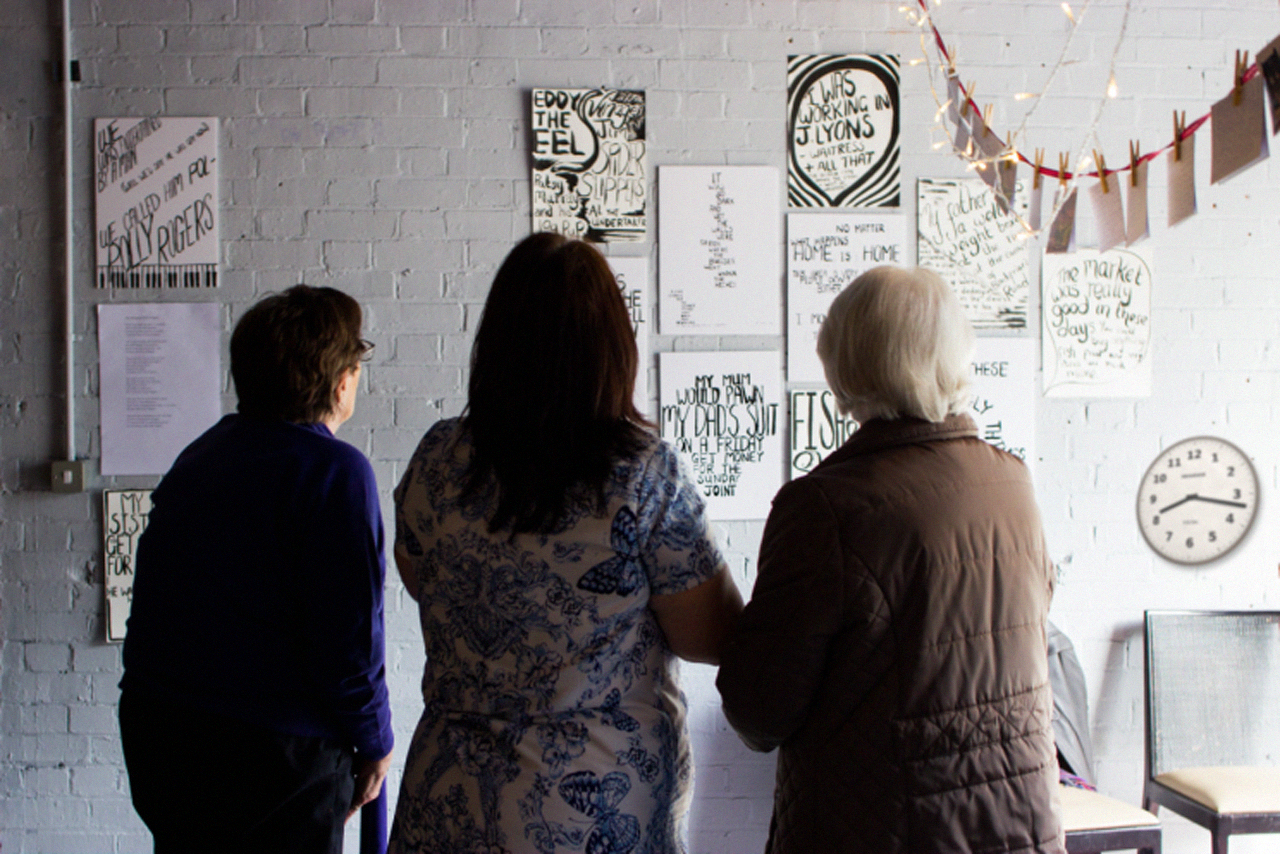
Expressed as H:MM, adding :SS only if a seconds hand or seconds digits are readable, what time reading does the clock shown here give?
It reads 8:17
